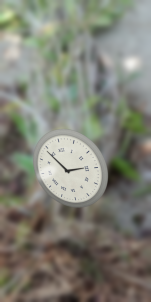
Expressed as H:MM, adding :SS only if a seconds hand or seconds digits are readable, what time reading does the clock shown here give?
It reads 2:54
